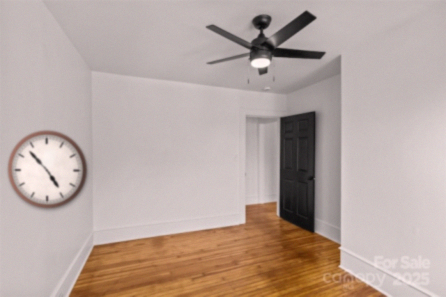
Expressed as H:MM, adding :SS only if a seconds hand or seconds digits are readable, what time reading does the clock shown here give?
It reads 4:53
